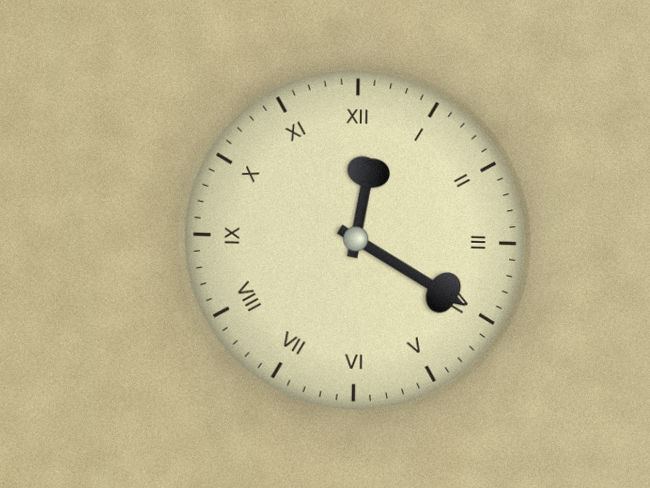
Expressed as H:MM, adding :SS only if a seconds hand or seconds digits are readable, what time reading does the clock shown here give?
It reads 12:20
